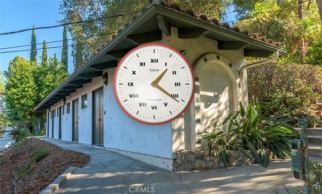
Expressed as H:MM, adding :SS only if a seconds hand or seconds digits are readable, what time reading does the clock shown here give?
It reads 1:21
